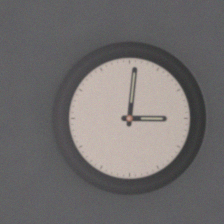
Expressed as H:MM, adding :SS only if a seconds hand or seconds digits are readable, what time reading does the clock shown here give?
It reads 3:01
